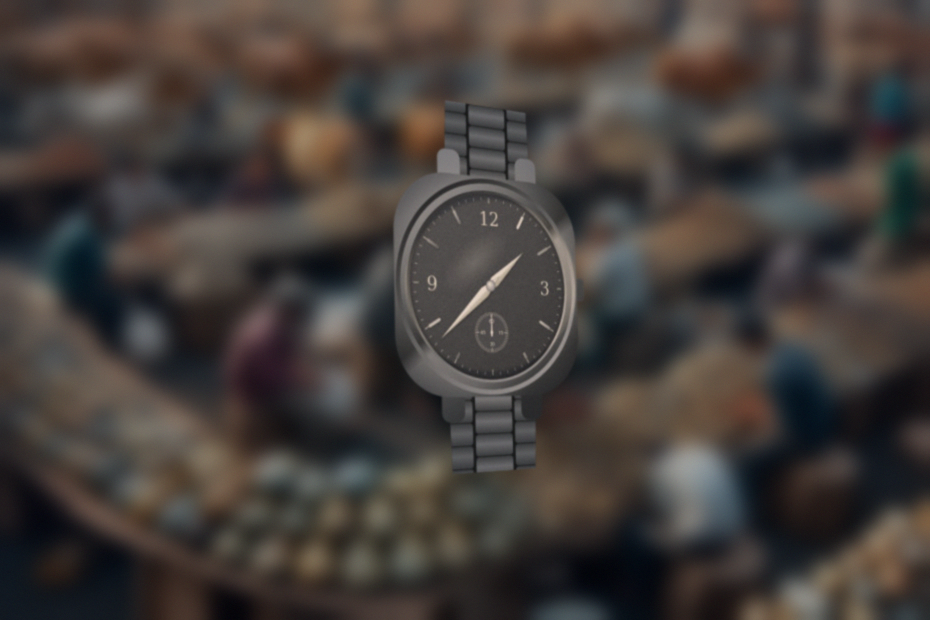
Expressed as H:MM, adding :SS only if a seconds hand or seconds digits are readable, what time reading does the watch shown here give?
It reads 1:38
